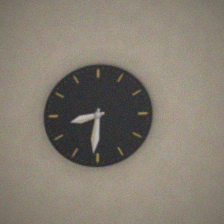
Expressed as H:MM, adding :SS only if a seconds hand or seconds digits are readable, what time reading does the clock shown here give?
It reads 8:31
